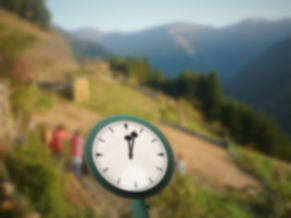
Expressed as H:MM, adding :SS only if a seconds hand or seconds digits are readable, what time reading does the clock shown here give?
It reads 12:03
